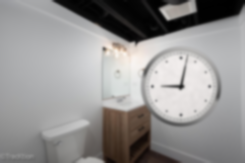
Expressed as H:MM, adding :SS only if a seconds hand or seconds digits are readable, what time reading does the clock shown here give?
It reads 9:02
